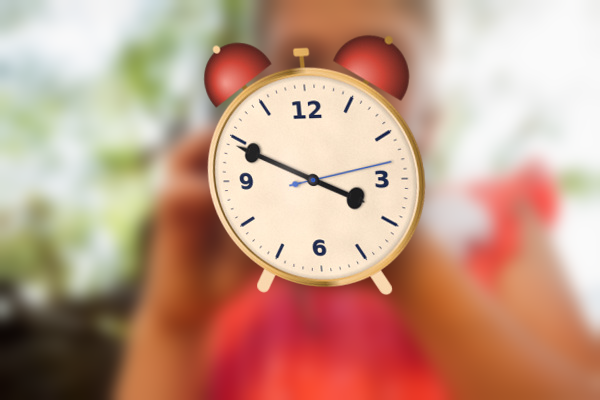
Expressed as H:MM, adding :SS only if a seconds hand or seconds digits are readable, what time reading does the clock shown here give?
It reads 3:49:13
